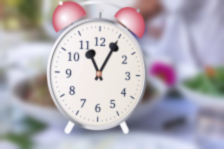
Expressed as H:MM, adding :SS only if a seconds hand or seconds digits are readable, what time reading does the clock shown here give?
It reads 11:05
